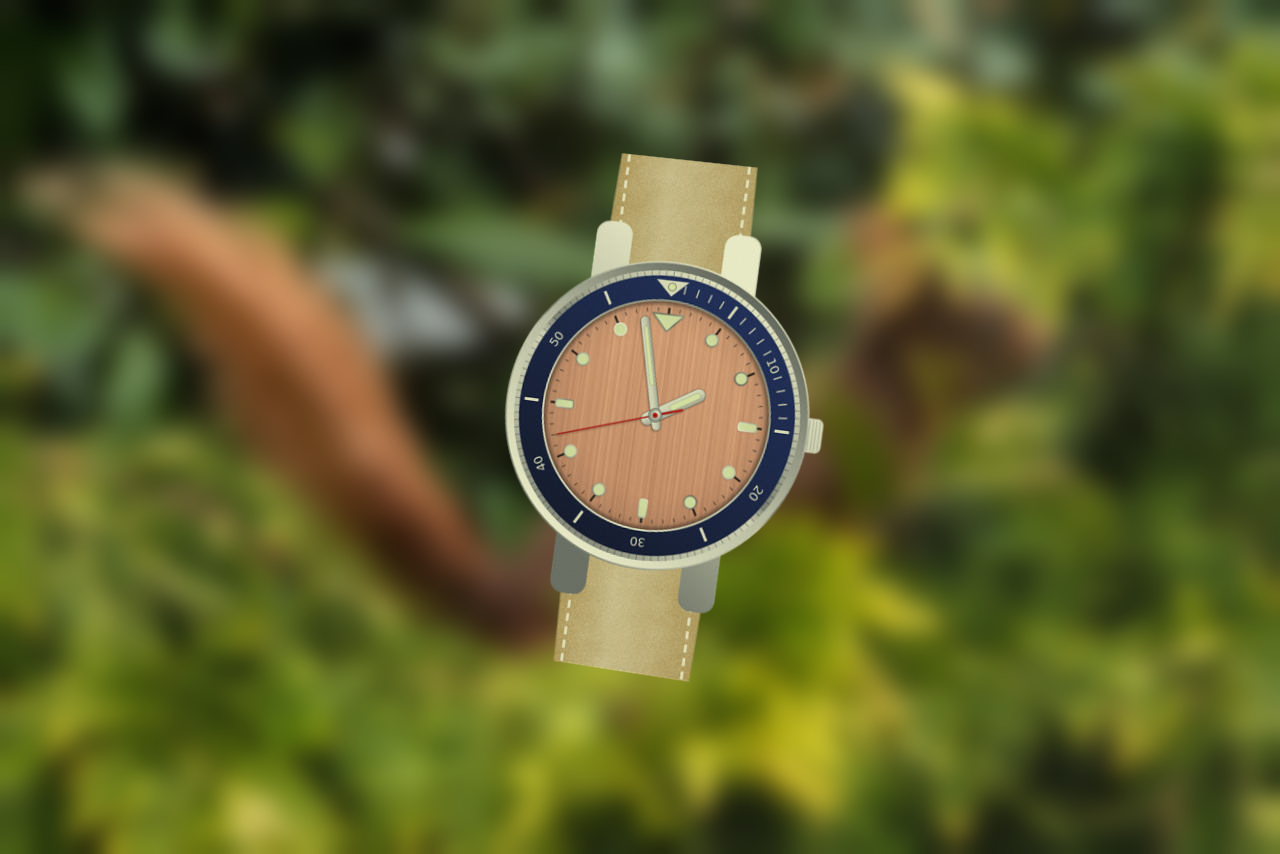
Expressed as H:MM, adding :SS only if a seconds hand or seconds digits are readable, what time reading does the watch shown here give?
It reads 1:57:42
